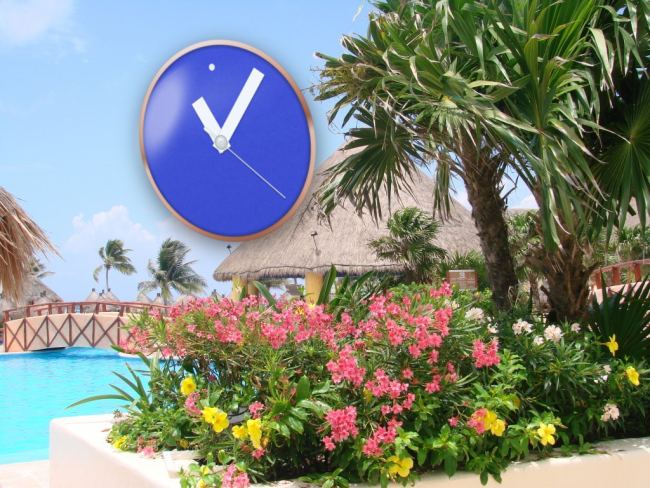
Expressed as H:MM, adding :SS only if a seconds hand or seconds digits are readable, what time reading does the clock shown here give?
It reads 11:06:22
